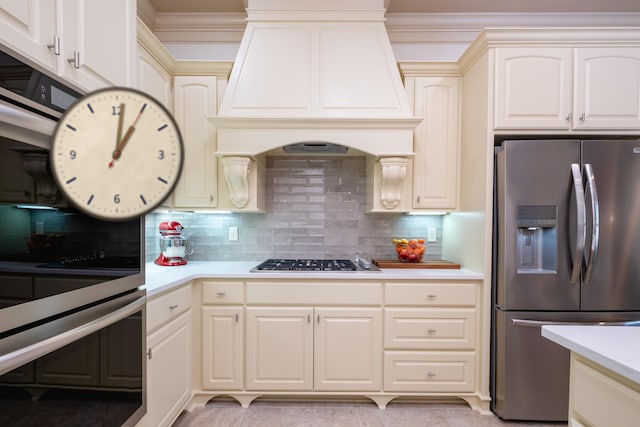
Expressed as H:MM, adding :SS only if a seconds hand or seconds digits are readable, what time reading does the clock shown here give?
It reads 1:01:05
